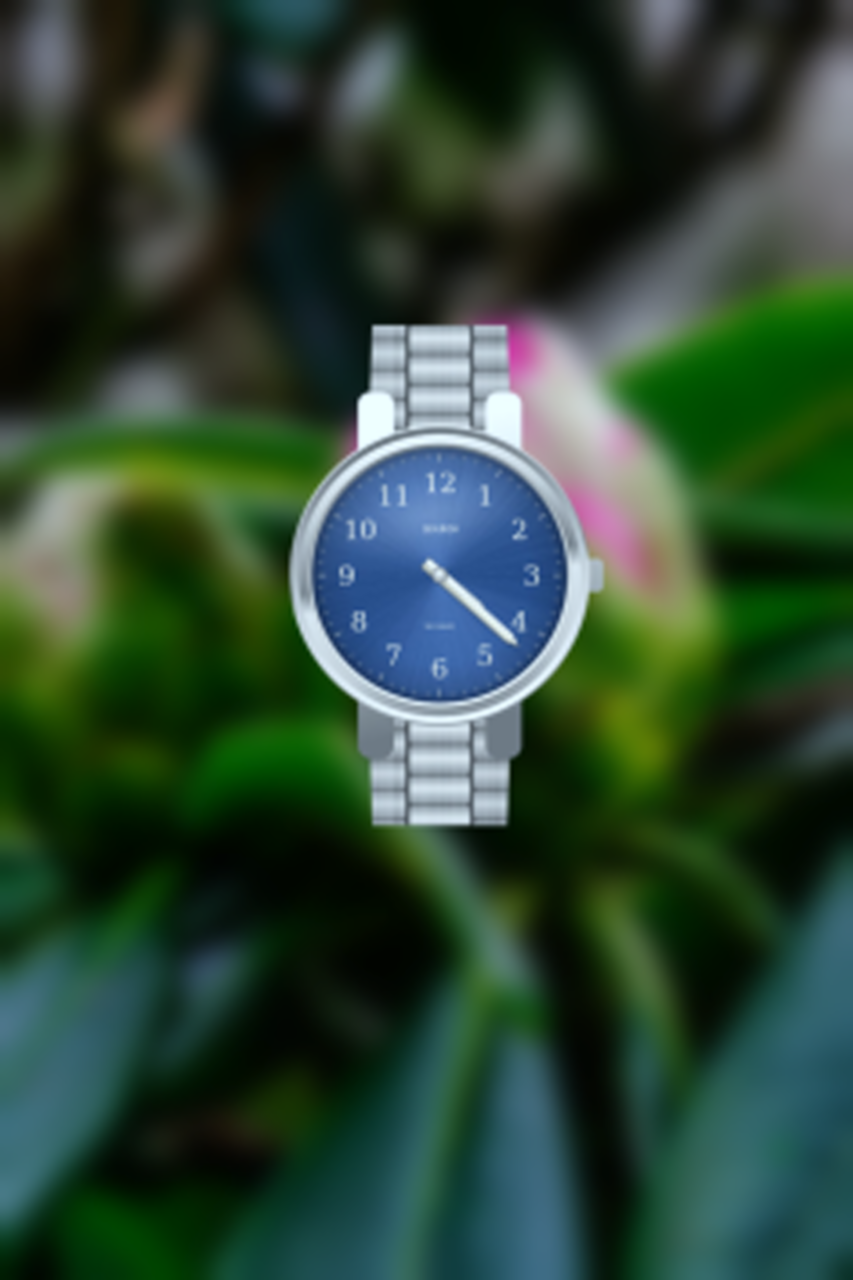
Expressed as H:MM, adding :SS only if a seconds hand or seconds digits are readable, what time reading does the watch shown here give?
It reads 4:22
